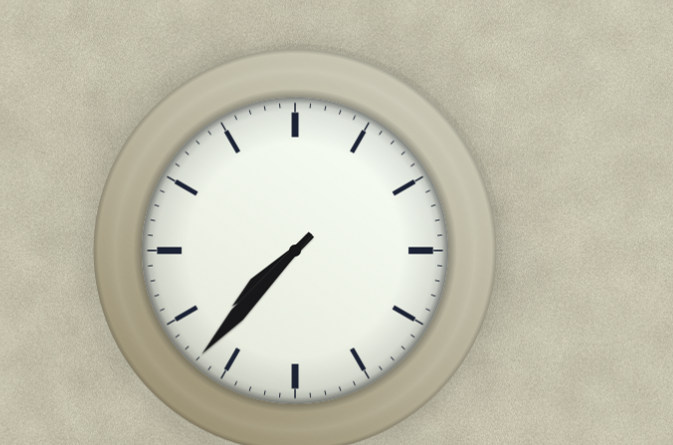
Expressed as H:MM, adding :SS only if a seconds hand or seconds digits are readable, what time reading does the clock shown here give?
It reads 7:37
